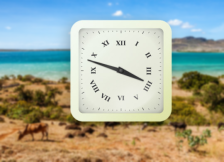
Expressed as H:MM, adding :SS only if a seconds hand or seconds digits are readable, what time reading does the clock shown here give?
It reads 3:48
